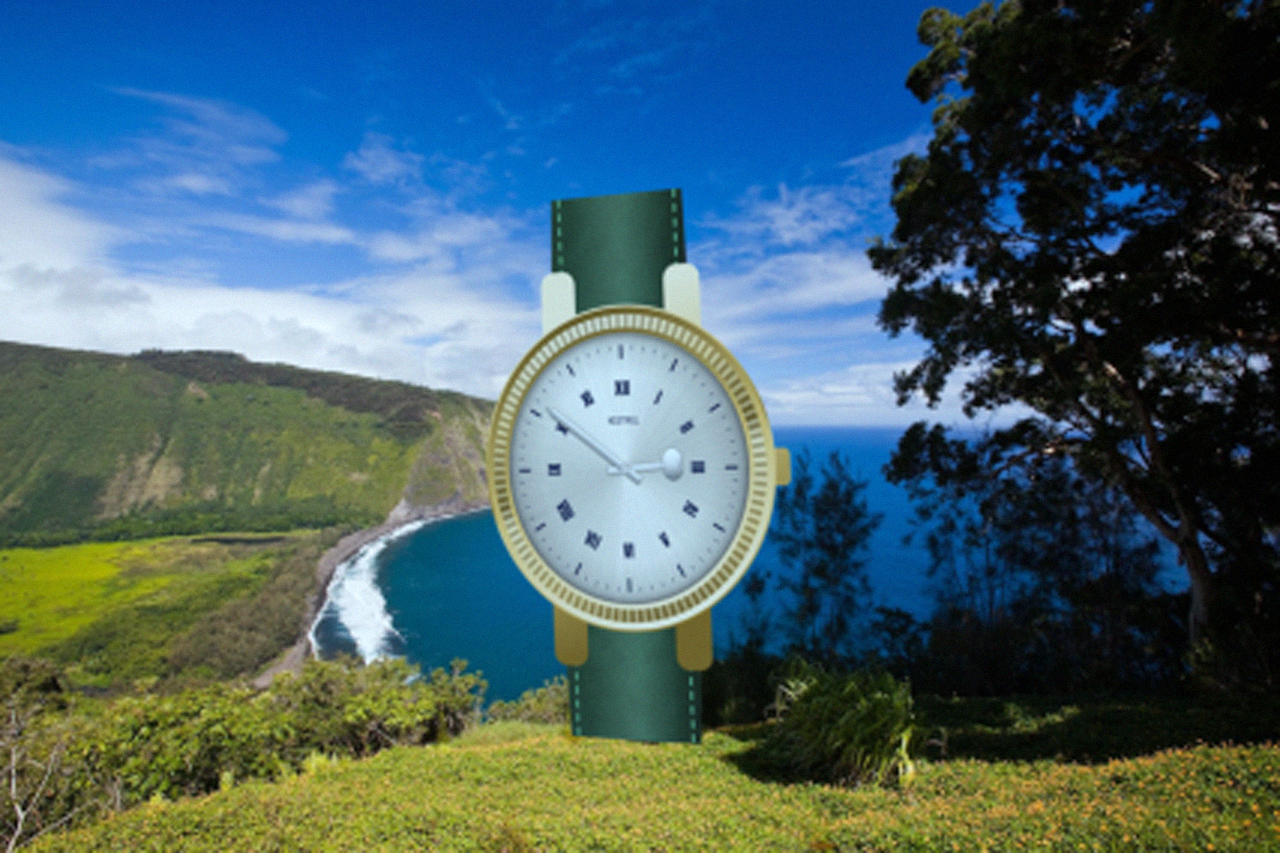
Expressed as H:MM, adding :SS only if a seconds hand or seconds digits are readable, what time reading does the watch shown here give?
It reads 2:51
